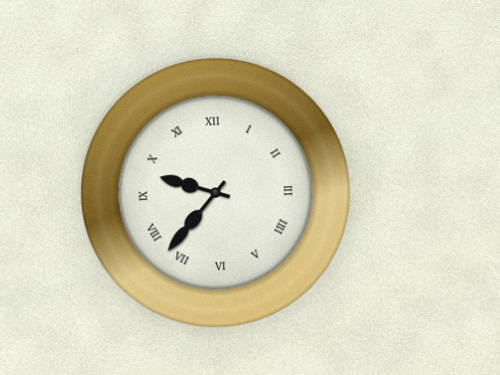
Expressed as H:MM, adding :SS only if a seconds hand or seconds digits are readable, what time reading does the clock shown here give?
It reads 9:37
